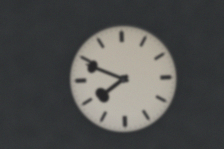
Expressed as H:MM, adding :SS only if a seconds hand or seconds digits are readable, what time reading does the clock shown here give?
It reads 7:49
